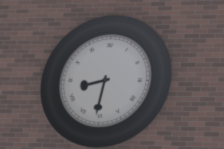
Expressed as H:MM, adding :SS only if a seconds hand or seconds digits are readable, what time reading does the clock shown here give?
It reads 8:31
